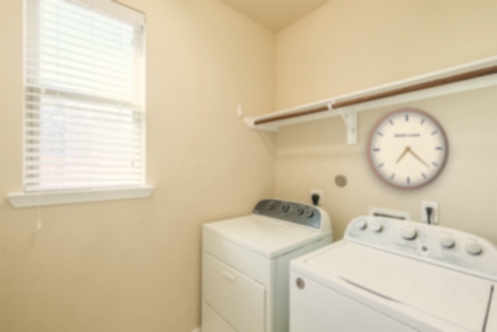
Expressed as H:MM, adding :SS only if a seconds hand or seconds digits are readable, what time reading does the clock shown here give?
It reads 7:22
